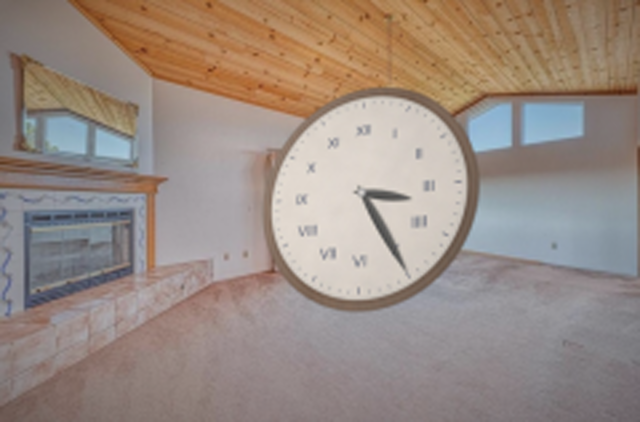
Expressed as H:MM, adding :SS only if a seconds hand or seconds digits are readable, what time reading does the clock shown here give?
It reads 3:25
